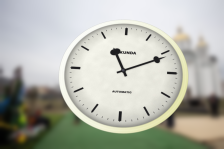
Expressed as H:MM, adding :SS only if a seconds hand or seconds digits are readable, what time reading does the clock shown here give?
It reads 11:11
